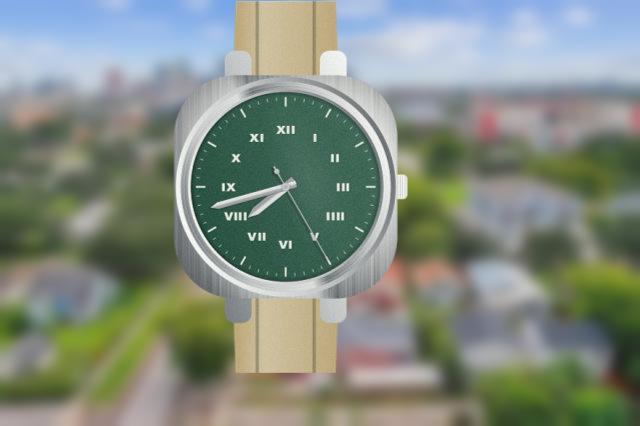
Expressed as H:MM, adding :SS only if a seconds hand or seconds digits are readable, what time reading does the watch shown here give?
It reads 7:42:25
